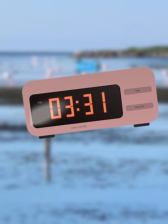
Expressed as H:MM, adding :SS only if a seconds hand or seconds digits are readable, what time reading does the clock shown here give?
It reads 3:31
